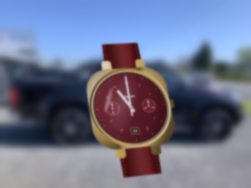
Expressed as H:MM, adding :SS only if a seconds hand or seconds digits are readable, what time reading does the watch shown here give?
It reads 11:00
